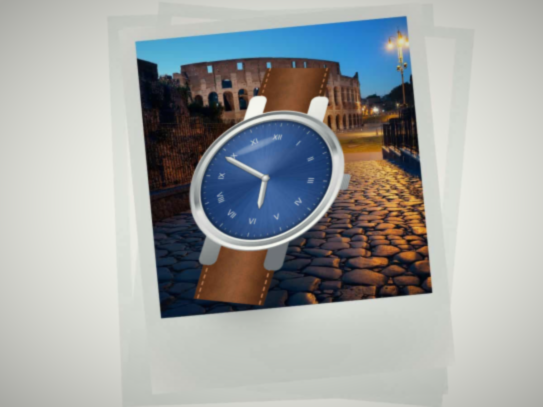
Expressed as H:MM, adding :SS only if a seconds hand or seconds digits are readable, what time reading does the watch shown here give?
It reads 5:49
